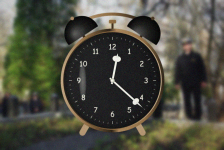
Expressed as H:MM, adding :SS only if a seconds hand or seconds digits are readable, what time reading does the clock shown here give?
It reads 12:22
